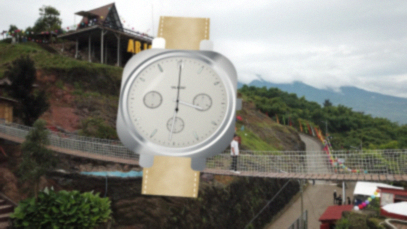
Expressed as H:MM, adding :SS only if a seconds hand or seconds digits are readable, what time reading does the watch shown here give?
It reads 3:31
